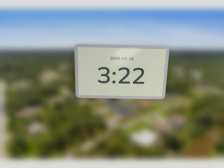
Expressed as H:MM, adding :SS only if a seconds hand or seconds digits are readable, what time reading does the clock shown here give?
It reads 3:22
